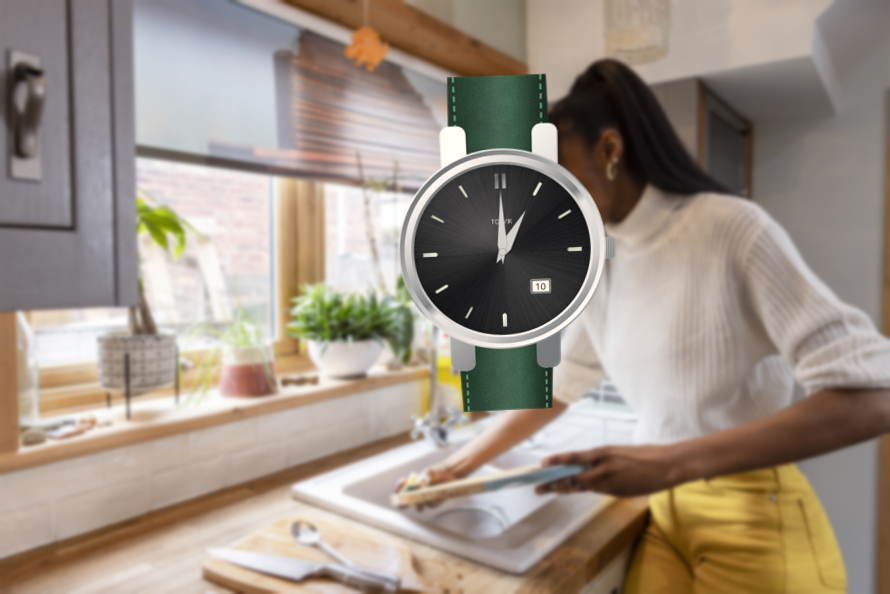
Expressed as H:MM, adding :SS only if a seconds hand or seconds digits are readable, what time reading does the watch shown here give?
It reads 1:00
